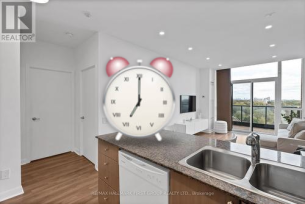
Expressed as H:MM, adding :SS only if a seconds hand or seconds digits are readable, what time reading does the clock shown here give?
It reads 7:00
